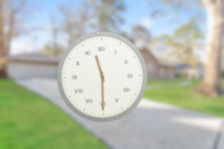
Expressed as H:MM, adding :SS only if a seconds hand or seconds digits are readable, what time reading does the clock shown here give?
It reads 11:30
